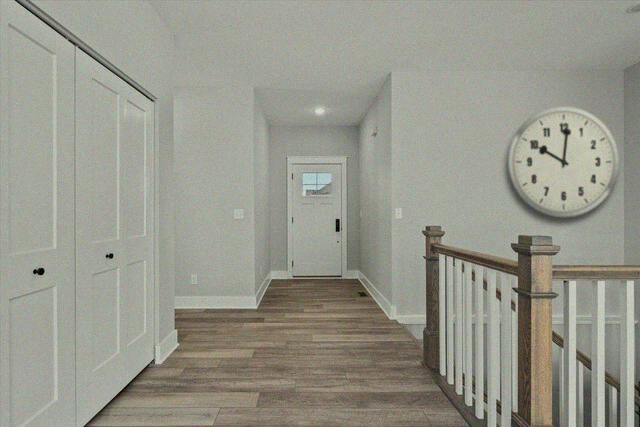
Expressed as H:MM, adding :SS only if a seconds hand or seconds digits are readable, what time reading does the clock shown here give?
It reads 10:01
